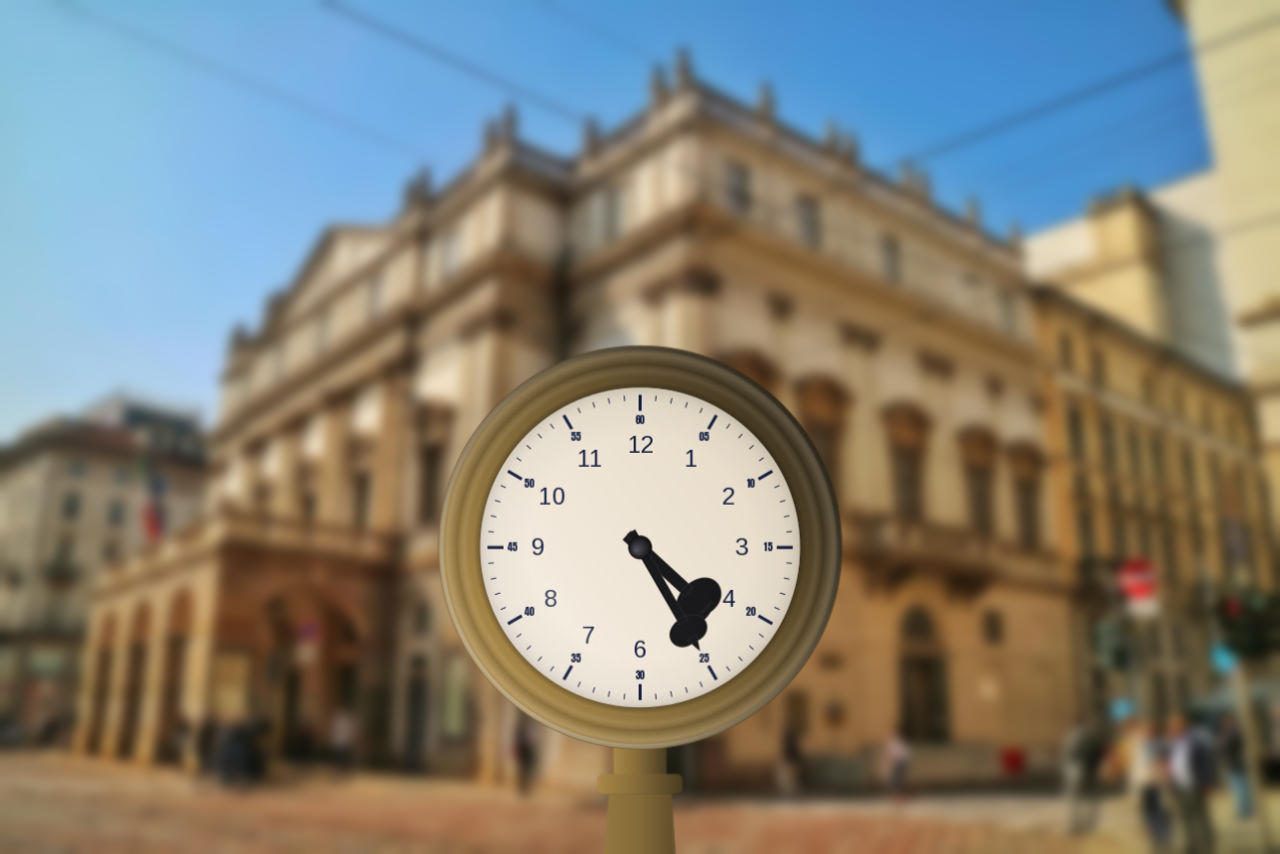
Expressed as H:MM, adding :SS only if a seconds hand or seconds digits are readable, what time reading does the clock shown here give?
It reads 4:25
